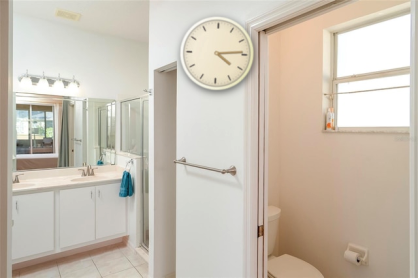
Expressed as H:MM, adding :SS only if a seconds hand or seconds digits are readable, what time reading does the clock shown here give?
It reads 4:14
